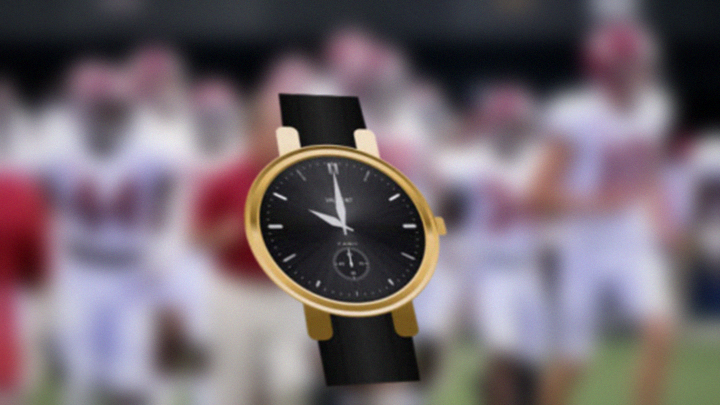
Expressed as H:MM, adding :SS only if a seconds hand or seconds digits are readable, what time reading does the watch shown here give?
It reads 10:00
